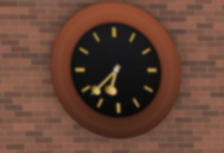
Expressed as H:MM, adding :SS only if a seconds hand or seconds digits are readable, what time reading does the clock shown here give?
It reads 6:38
